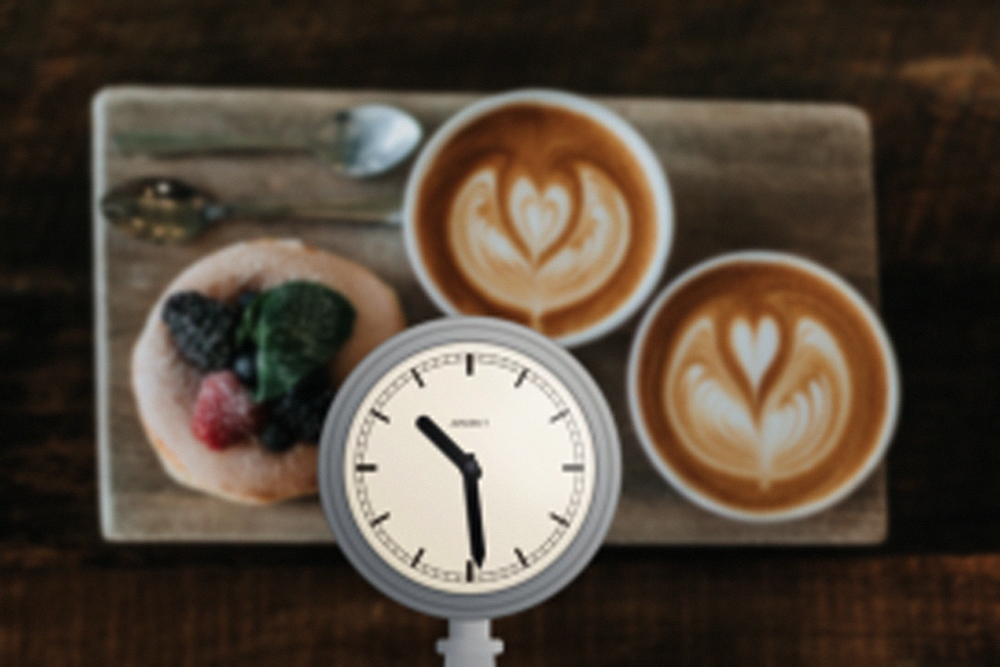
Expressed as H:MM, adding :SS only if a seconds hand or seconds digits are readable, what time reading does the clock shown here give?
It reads 10:29
